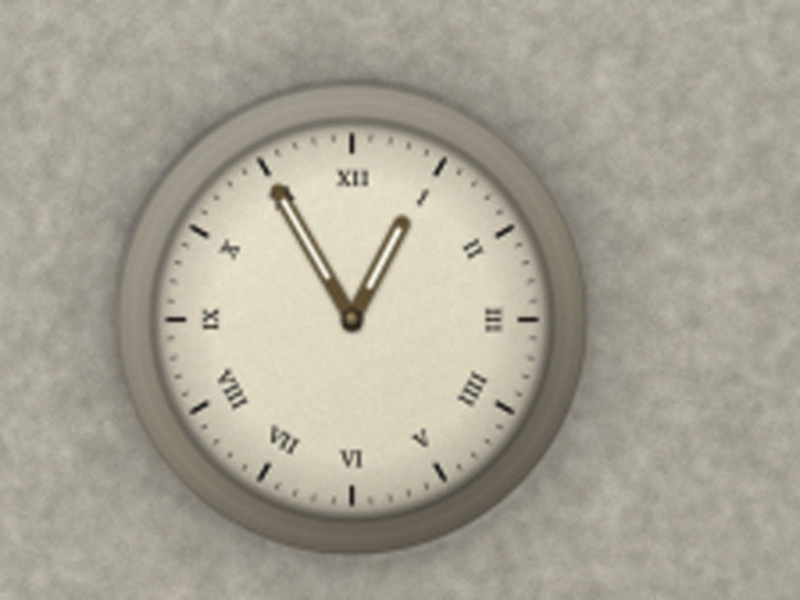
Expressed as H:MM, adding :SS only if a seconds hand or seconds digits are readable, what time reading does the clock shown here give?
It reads 12:55
